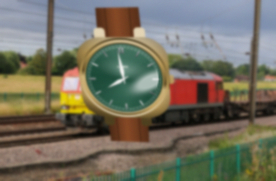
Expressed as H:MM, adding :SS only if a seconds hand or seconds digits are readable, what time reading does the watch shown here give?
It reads 7:59
